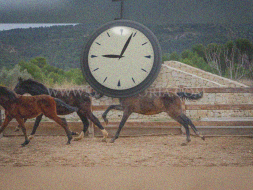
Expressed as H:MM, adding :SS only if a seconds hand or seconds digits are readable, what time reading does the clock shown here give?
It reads 9:04
